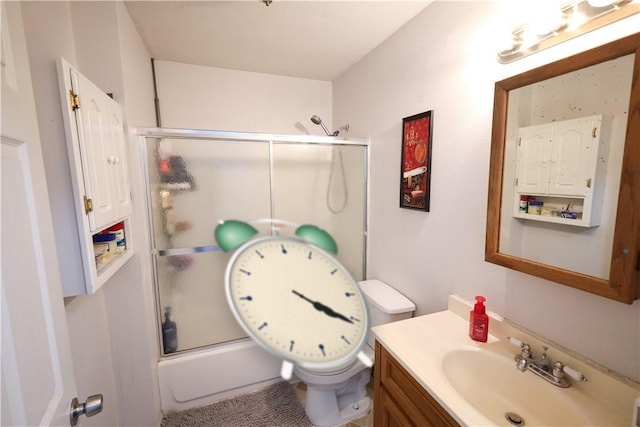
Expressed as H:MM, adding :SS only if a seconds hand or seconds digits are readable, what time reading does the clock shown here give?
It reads 4:21
